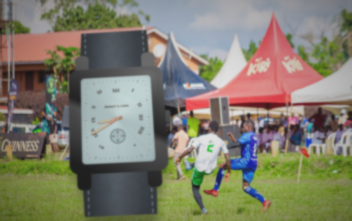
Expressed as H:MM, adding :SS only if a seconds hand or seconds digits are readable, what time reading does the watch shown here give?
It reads 8:40
